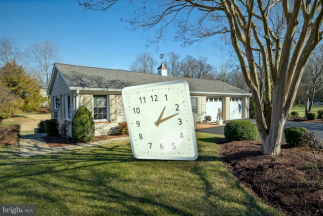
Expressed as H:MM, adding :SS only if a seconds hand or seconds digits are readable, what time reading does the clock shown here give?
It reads 1:12
